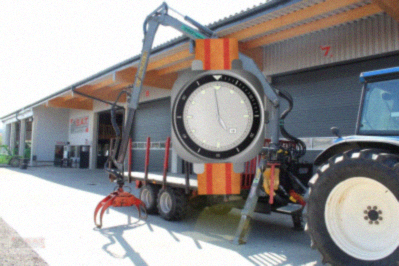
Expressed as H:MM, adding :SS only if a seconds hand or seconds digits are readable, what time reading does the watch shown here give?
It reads 4:59
